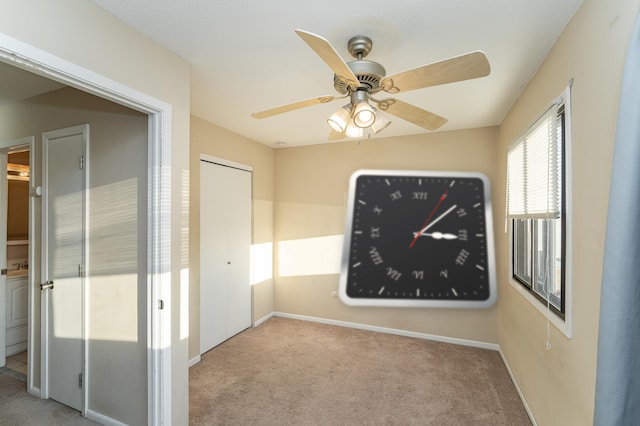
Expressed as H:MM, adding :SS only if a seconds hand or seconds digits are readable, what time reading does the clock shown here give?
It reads 3:08:05
